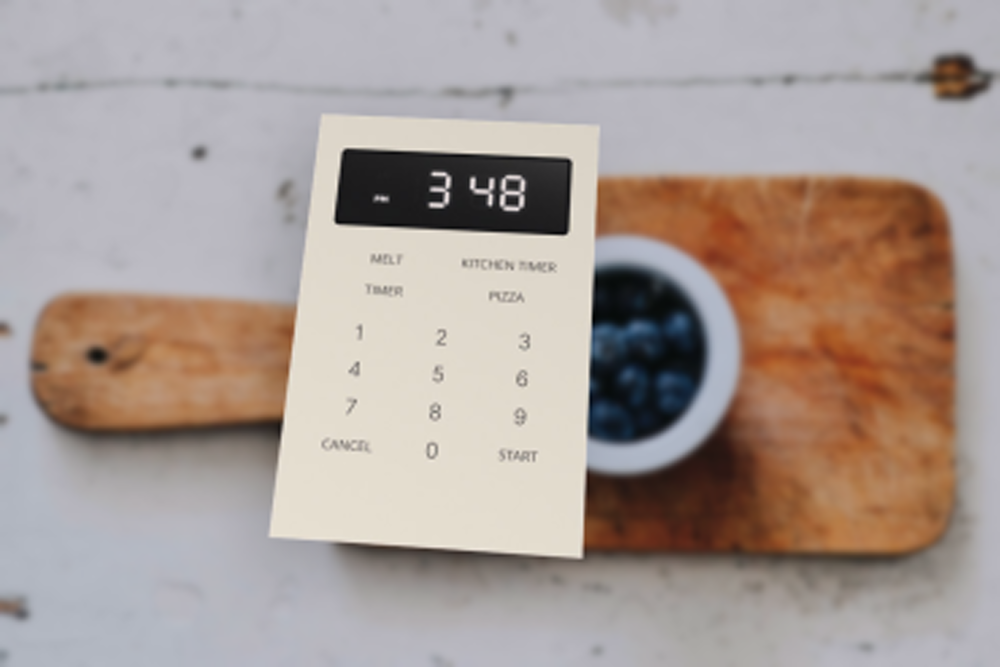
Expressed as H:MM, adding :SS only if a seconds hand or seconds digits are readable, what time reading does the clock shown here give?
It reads 3:48
